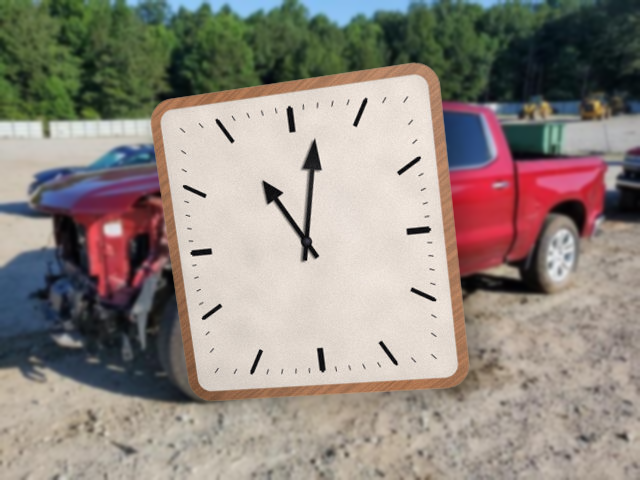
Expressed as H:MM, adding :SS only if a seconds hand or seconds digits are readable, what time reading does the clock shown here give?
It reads 11:02
